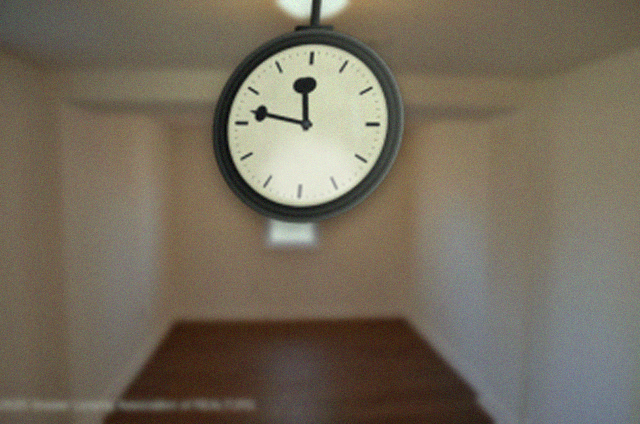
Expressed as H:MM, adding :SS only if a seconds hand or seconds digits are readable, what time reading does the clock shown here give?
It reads 11:47
